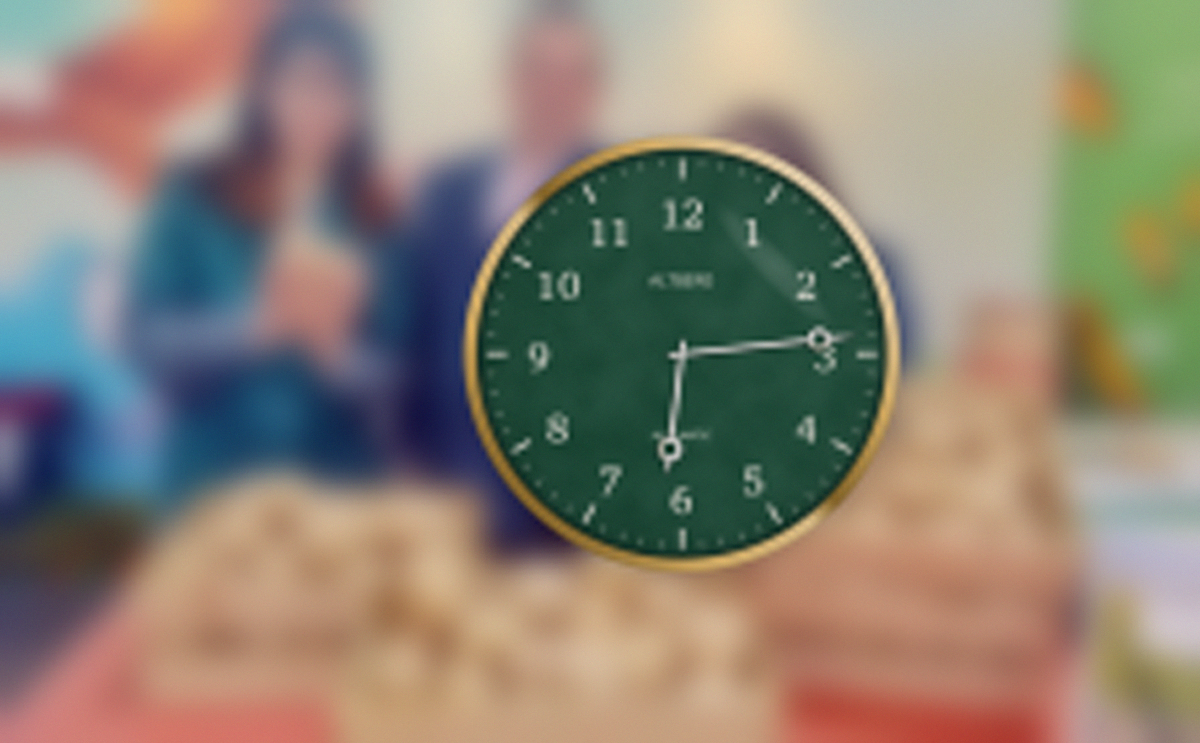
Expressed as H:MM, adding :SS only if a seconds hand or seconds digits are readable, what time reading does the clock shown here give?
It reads 6:14
